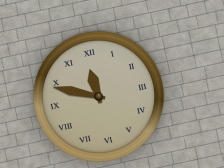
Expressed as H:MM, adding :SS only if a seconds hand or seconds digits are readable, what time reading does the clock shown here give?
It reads 11:49
